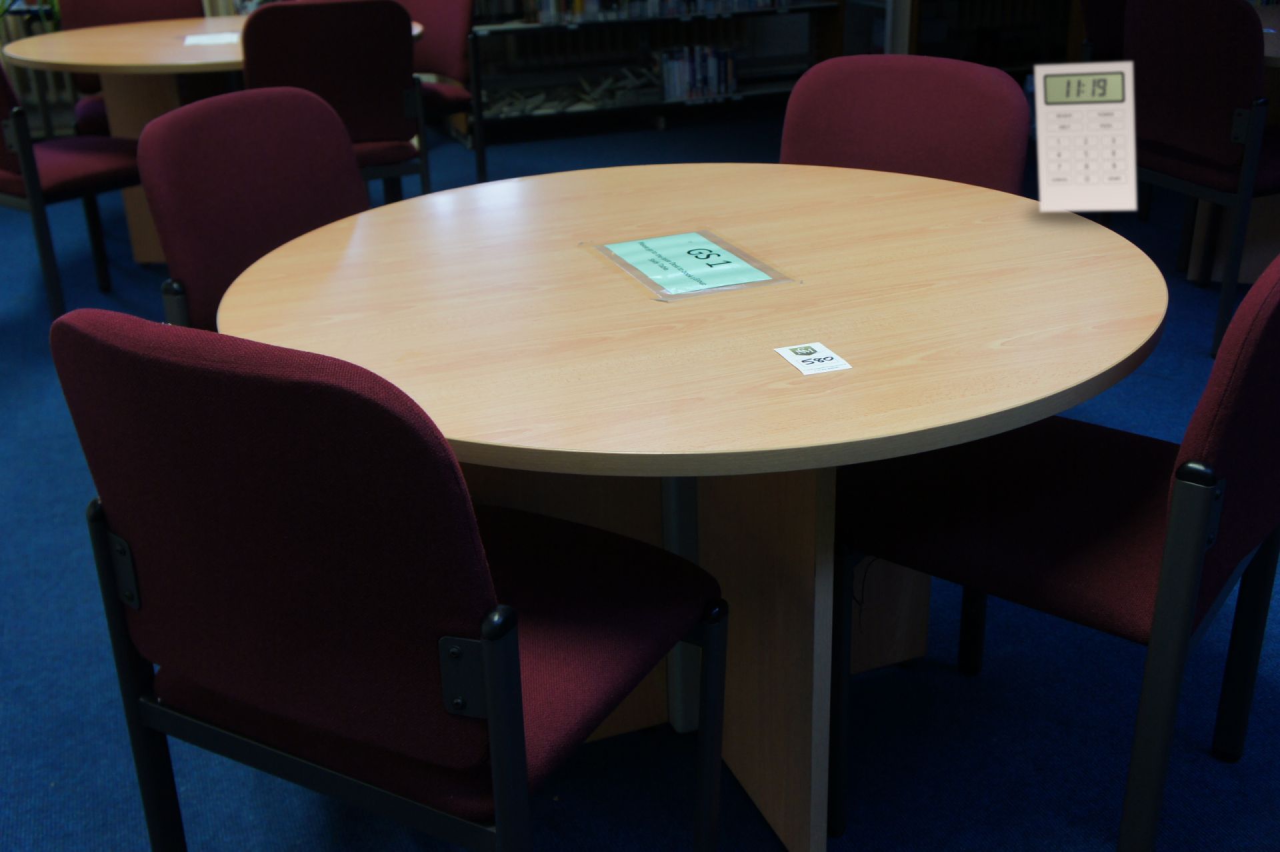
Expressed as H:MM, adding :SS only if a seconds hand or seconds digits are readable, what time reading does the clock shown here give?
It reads 11:19
